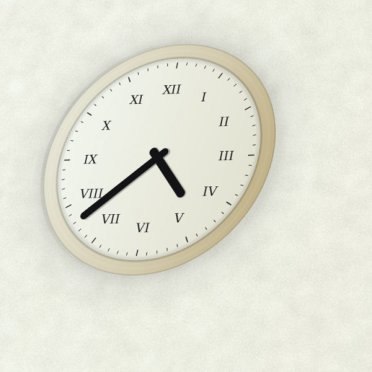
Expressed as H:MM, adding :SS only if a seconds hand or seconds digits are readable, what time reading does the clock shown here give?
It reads 4:38
